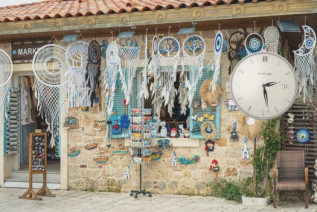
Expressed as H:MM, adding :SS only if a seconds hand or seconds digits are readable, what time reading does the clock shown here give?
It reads 2:28
